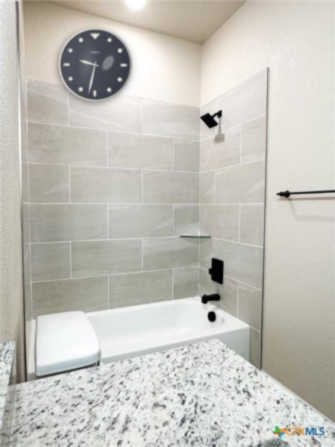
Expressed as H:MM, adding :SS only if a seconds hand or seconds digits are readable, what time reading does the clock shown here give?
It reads 9:32
